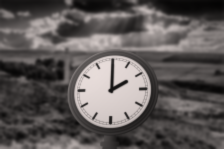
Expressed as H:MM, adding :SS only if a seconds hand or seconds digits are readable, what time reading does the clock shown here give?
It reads 2:00
